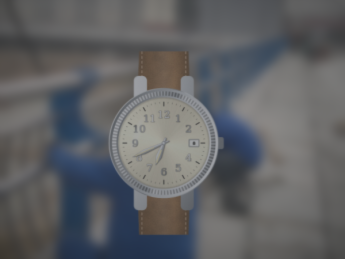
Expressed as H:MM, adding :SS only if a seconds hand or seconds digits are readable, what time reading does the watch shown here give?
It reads 6:41
